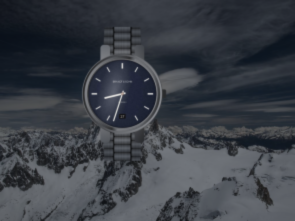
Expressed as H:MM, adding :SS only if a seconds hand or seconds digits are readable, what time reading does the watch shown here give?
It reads 8:33
